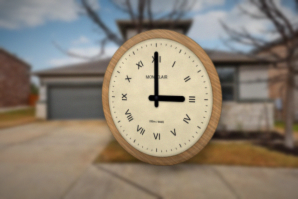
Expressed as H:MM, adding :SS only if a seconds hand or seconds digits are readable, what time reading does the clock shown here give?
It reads 3:00
